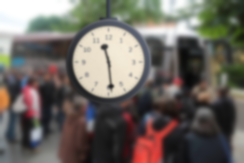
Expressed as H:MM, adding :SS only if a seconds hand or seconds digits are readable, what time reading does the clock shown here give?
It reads 11:29
